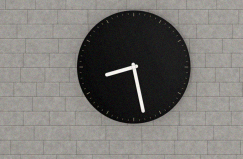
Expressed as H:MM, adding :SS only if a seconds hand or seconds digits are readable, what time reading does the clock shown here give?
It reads 8:28
